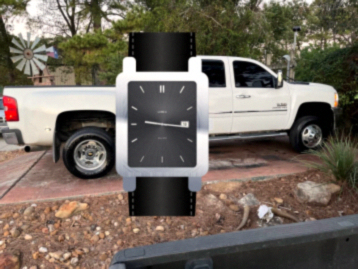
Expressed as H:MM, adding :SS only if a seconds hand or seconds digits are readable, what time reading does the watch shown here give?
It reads 9:16
